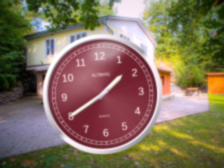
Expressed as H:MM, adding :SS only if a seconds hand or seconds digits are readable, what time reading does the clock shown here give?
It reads 1:40
